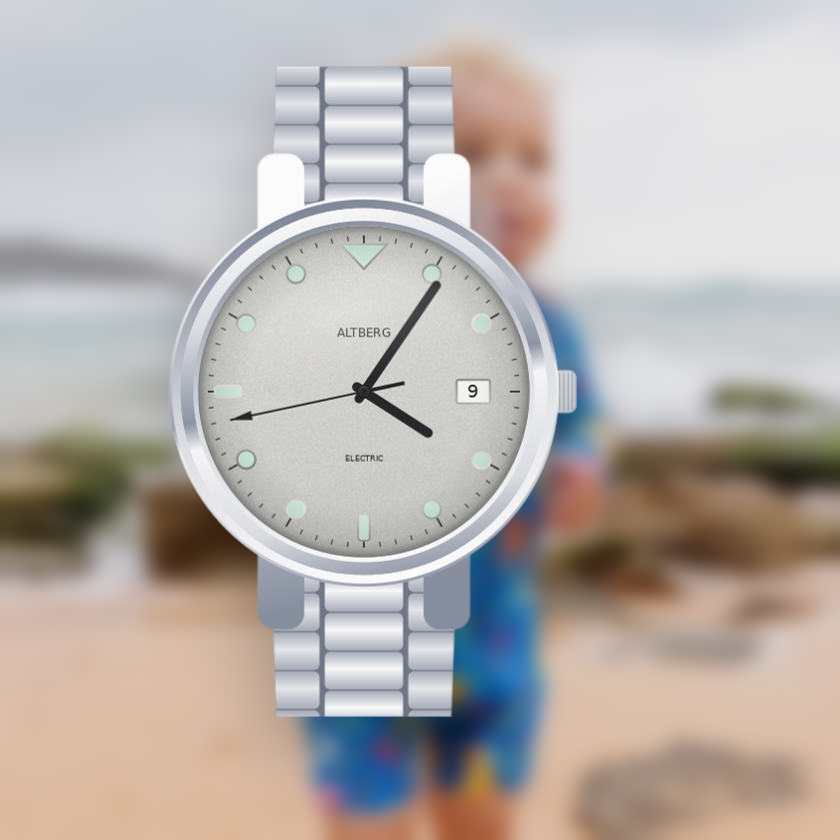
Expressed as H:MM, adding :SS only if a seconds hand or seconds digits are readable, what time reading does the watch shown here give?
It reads 4:05:43
